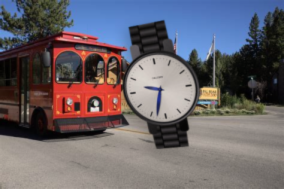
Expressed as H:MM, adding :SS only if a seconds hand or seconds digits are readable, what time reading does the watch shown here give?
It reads 9:33
